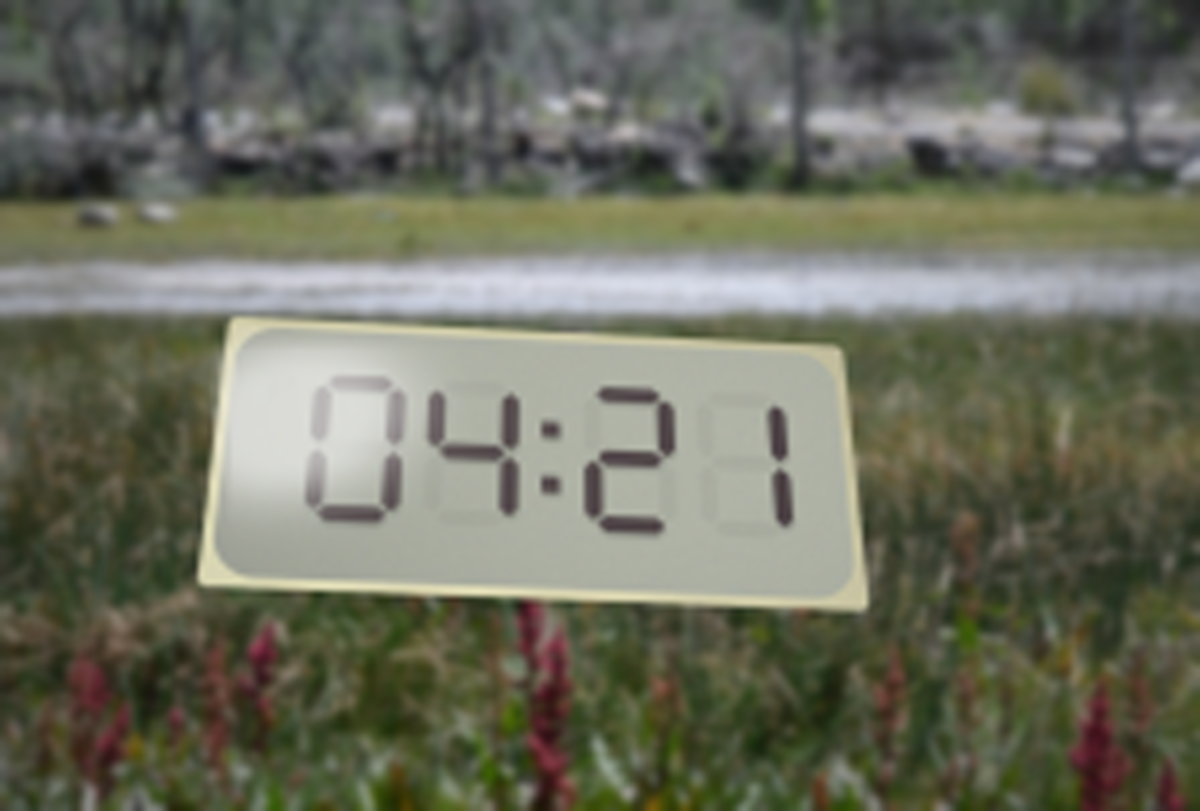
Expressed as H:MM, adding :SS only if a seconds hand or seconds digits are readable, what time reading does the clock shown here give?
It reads 4:21
